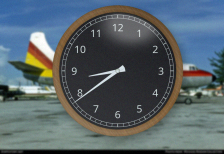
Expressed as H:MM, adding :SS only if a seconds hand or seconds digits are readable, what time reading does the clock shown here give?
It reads 8:39
